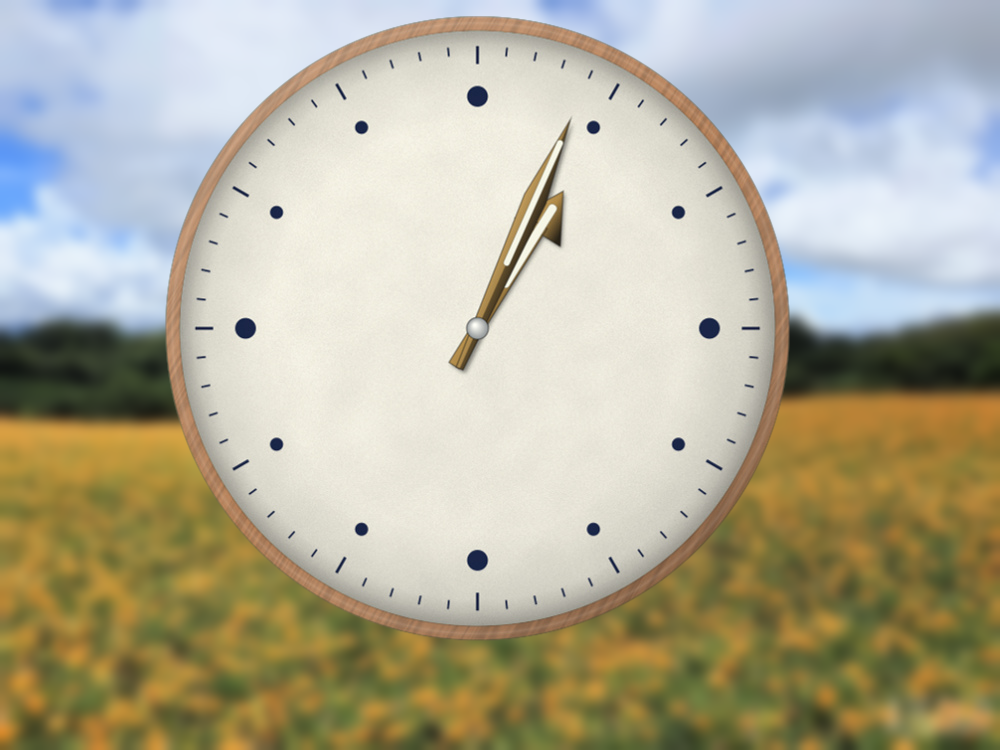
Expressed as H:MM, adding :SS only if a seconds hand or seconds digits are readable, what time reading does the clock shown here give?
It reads 1:04
